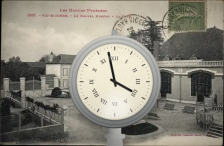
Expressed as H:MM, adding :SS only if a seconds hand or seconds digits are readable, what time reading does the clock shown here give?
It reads 3:58
